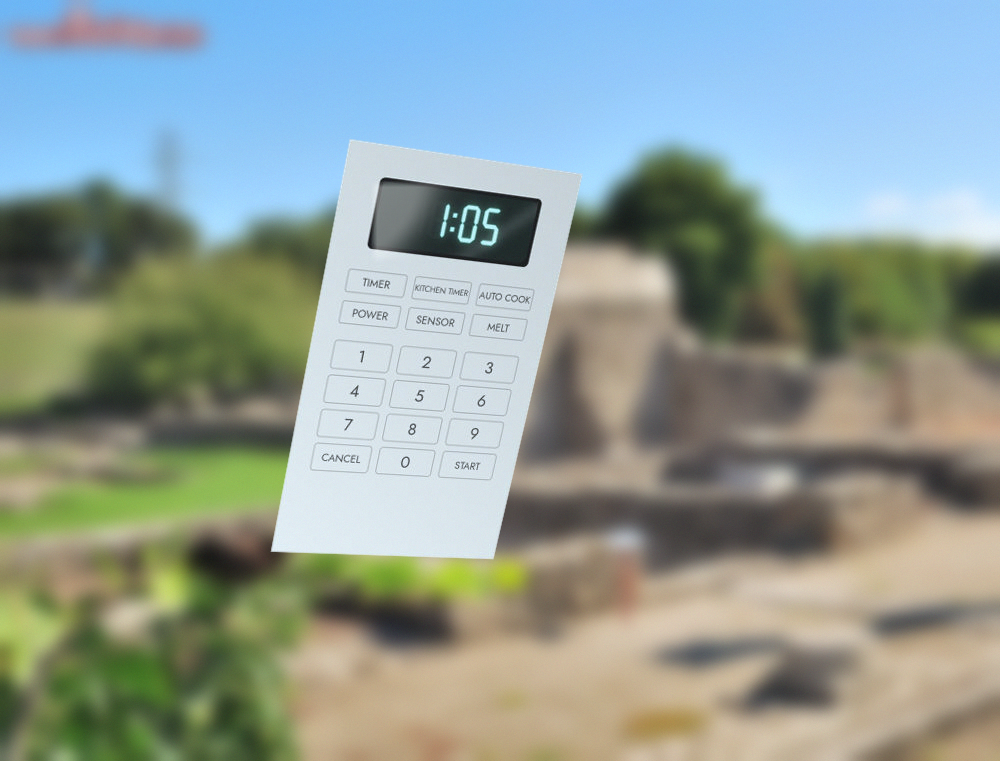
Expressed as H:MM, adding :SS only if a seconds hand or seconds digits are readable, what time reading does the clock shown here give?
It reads 1:05
